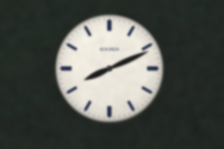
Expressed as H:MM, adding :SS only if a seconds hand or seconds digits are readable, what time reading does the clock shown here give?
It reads 8:11
